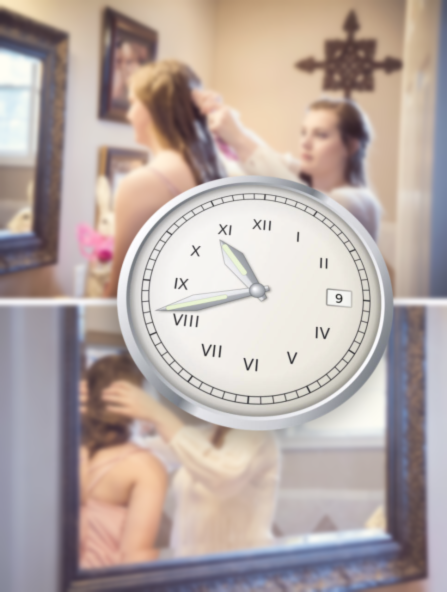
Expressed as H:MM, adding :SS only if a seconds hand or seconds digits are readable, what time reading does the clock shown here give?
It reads 10:42
